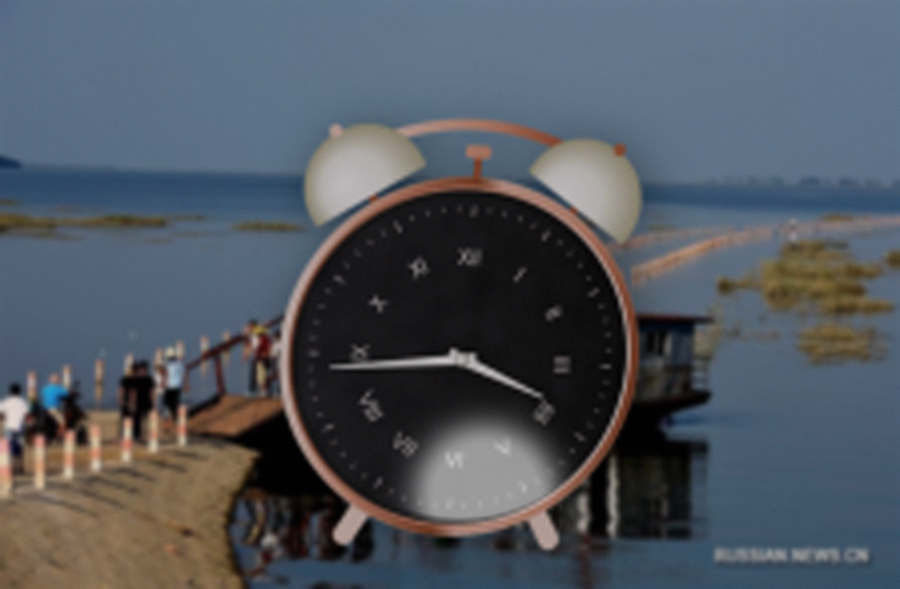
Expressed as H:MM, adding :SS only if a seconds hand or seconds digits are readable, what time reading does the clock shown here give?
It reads 3:44
